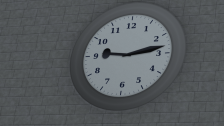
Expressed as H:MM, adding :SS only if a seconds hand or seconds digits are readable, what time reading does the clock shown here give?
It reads 9:13
